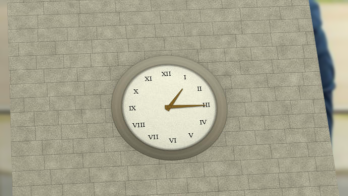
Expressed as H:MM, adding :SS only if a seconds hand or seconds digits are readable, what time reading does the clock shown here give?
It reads 1:15
